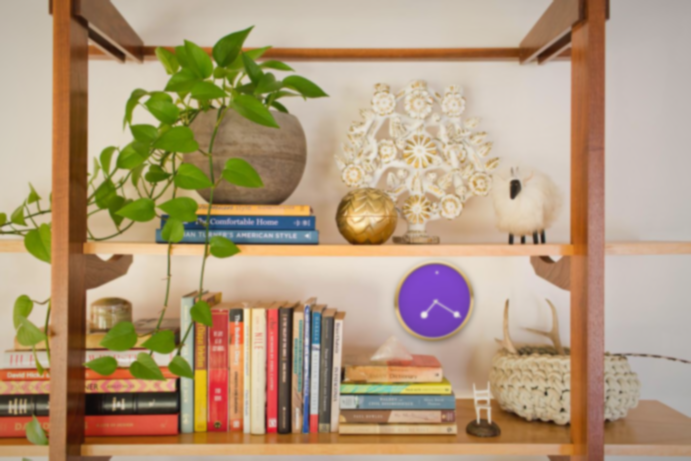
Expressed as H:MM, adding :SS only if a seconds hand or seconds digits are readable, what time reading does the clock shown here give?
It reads 7:20
